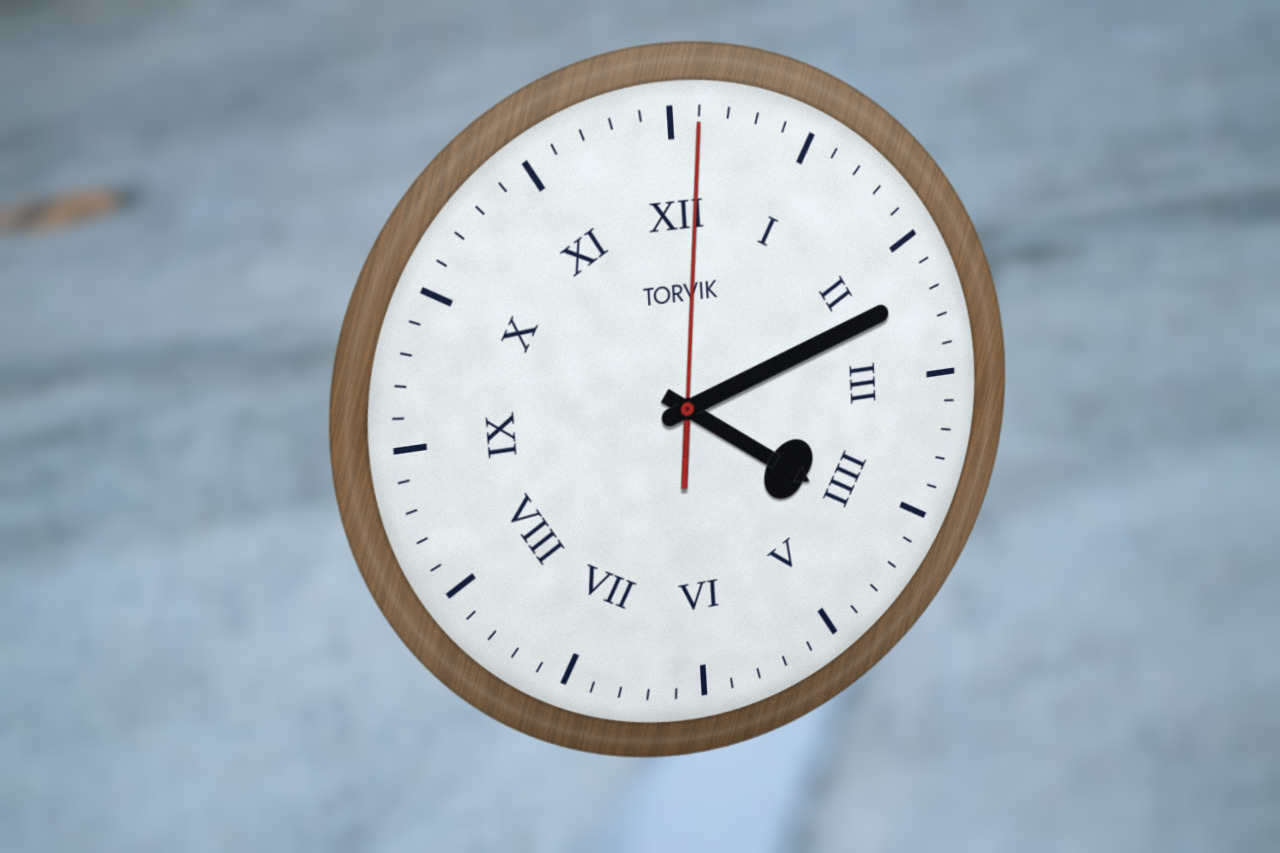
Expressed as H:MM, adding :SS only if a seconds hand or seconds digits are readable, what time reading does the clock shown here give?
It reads 4:12:01
